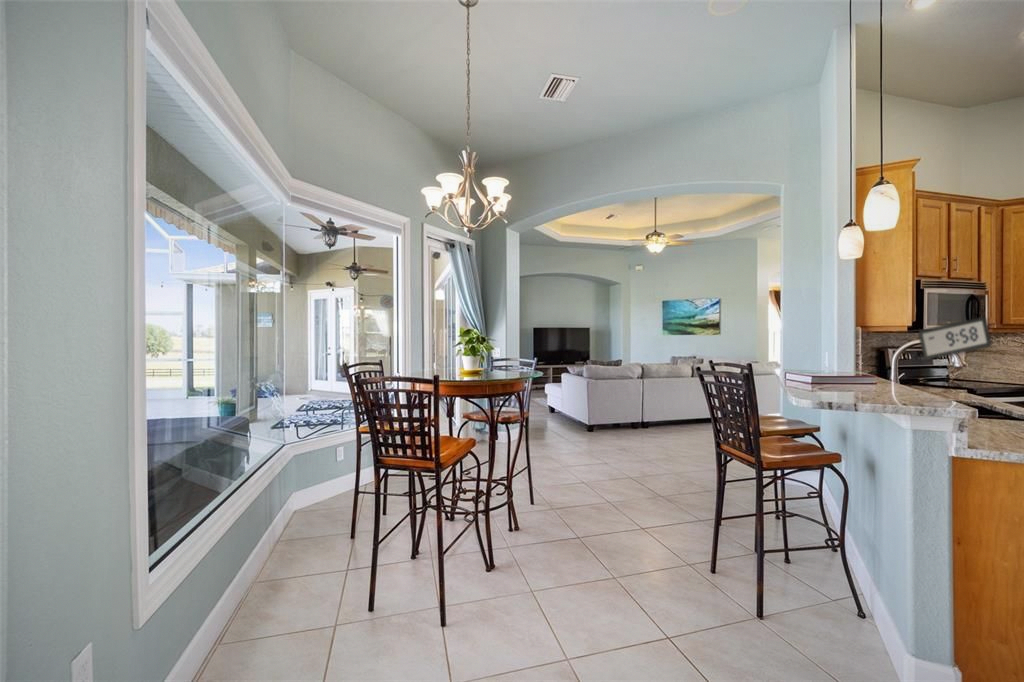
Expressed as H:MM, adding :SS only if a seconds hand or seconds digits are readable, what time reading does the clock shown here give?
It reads 9:58
